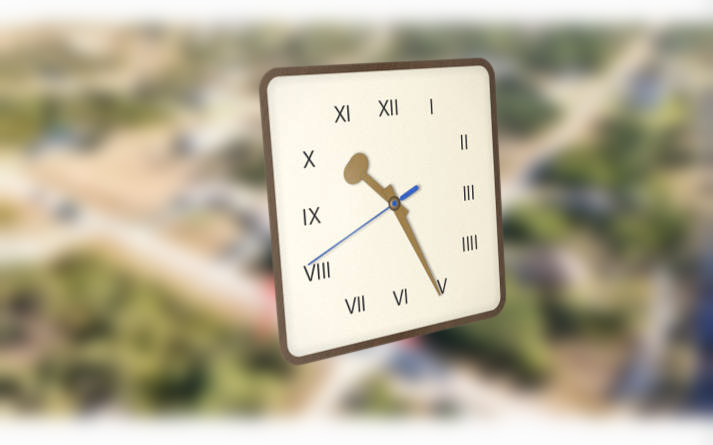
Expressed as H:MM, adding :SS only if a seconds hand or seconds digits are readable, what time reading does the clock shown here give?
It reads 10:25:41
